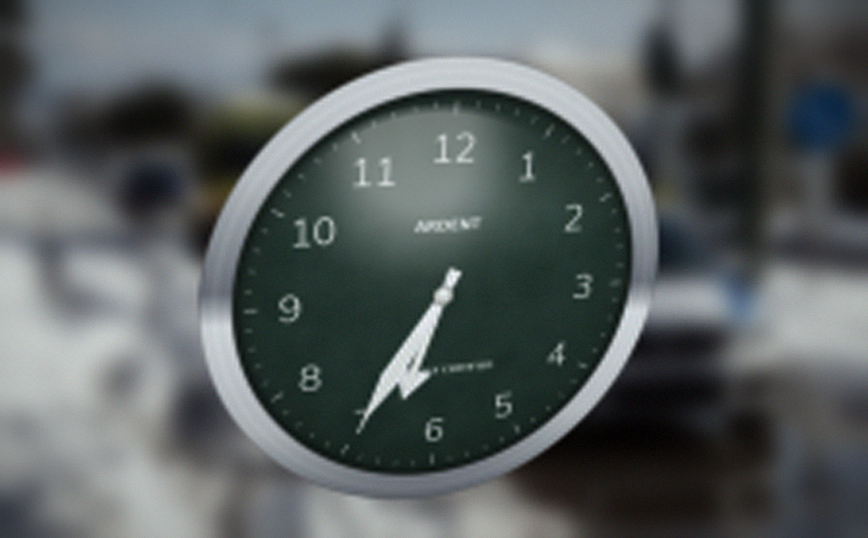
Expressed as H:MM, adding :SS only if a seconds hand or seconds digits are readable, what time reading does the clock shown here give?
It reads 6:35
